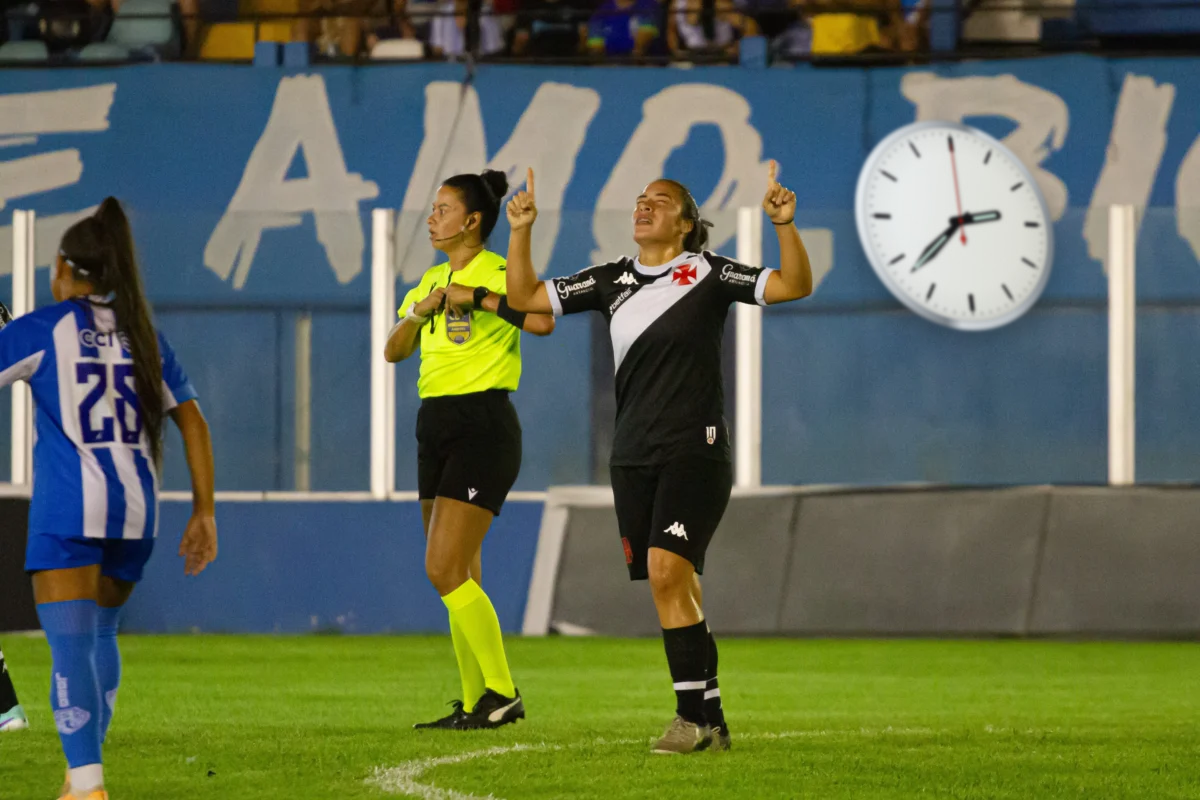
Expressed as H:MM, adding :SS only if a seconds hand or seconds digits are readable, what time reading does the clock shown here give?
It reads 2:38:00
